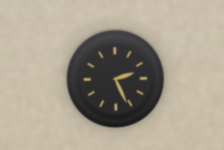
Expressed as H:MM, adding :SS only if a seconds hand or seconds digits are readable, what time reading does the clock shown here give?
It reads 2:26
